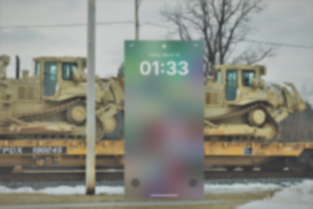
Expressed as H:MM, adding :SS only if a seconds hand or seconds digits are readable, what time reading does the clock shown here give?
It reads 1:33
